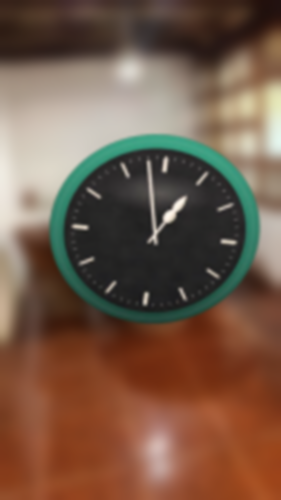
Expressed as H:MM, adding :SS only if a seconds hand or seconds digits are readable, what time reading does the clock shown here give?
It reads 12:58
